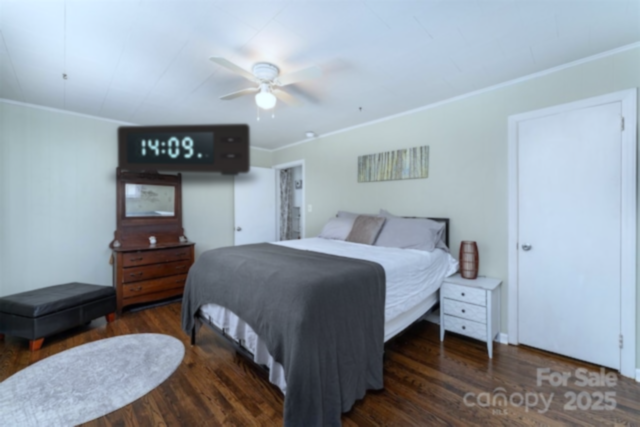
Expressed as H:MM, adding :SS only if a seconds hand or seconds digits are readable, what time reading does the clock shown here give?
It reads 14:09
